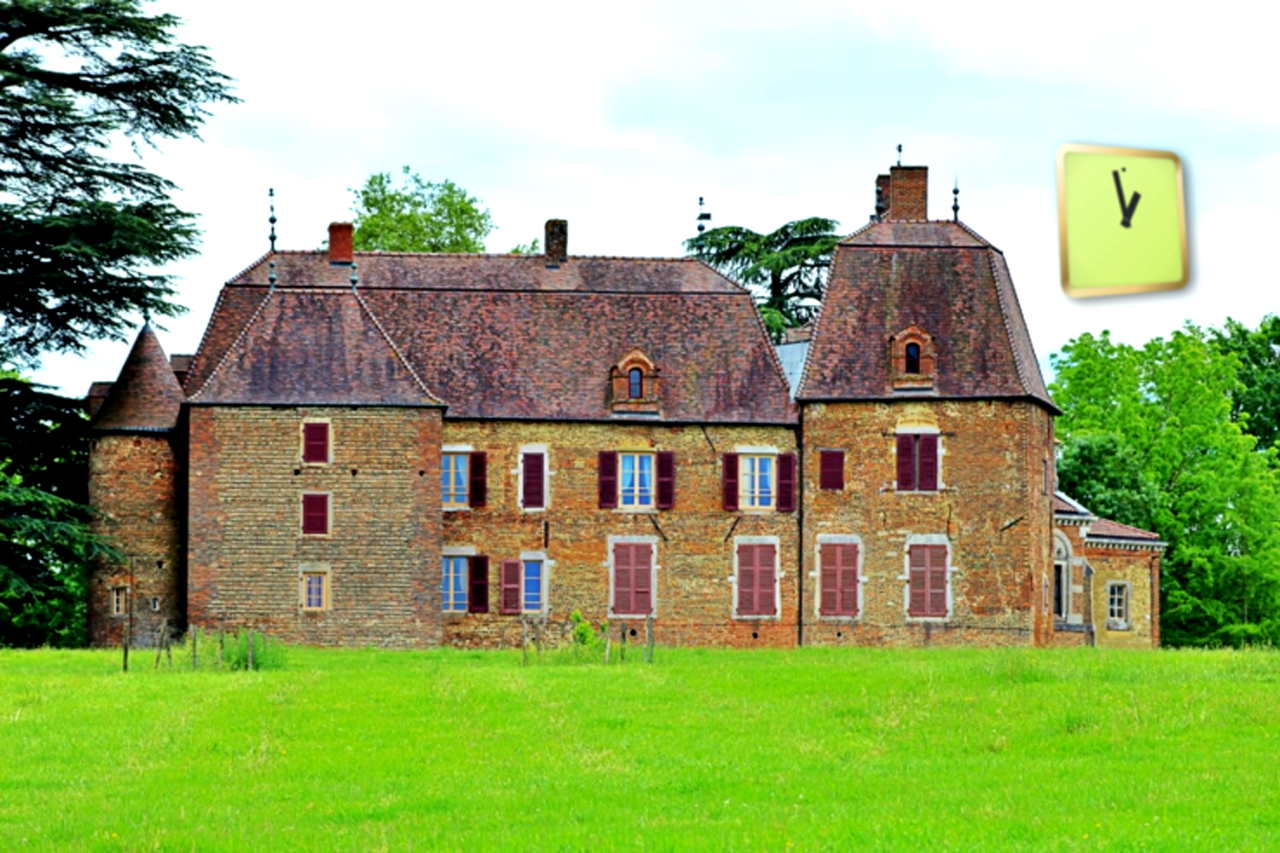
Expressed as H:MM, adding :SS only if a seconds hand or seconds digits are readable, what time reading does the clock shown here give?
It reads 12:58
